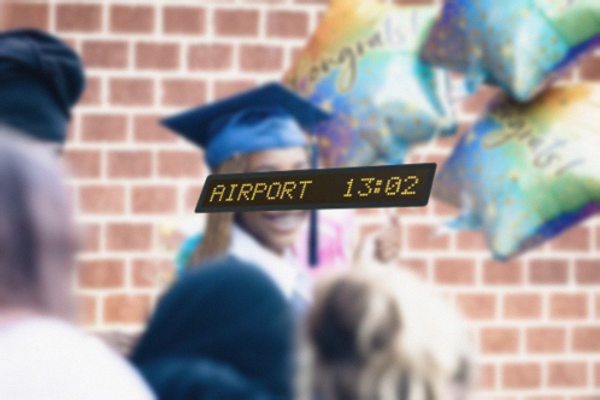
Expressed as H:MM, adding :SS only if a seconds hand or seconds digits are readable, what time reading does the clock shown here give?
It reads 13:02
